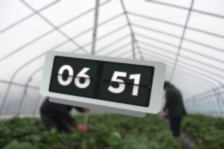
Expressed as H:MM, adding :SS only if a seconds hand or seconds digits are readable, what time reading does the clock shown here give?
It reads 6:51
